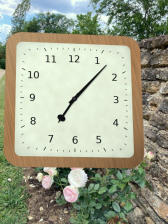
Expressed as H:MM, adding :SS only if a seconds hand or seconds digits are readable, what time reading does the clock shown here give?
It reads 7:07
